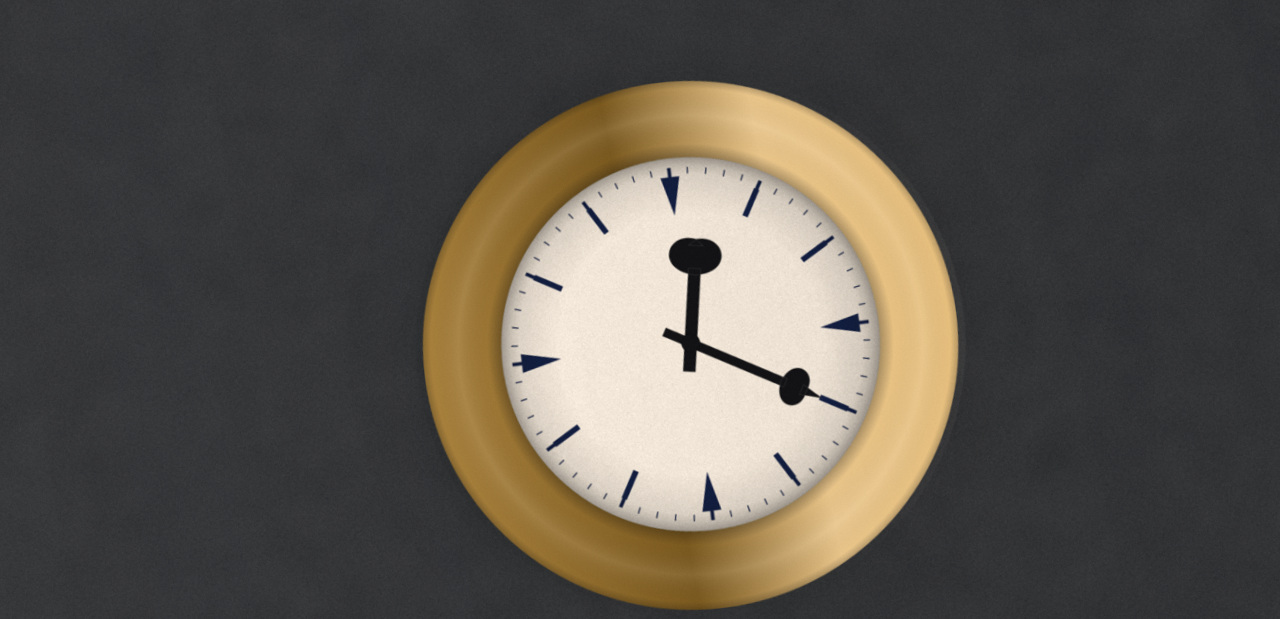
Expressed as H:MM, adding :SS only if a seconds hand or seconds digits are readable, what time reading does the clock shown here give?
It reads 12:20
